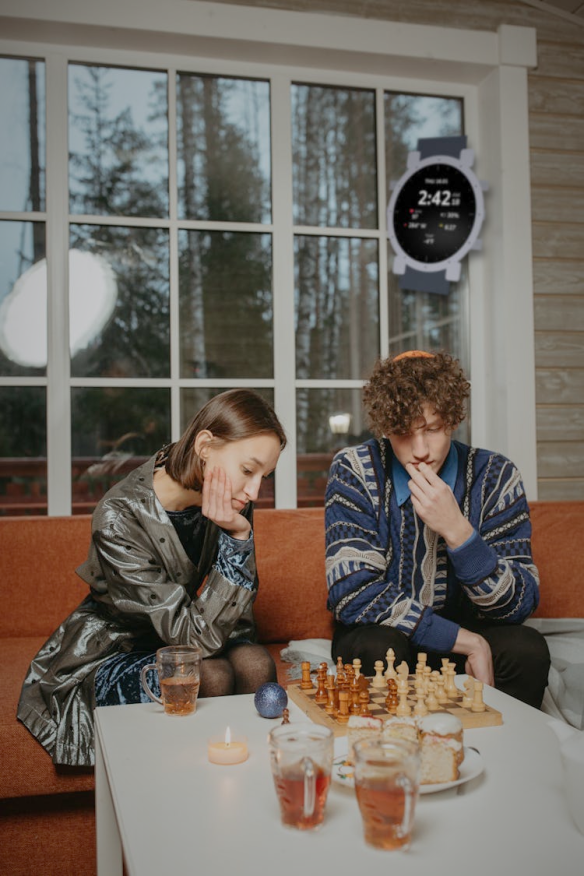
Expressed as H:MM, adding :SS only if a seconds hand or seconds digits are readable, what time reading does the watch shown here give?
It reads 2:42
